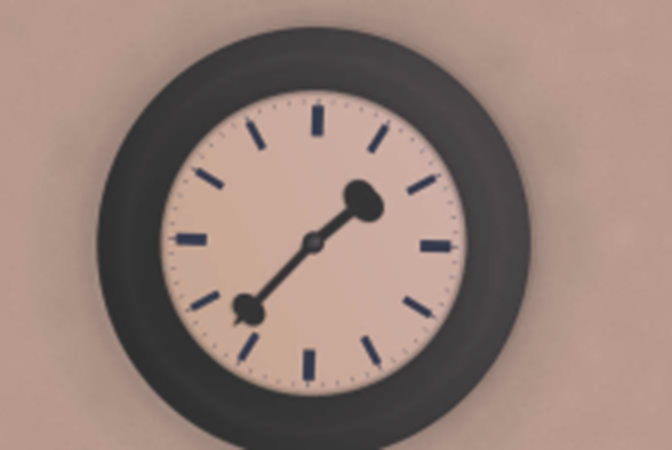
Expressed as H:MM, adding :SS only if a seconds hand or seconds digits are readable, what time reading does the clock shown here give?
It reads 1:37
